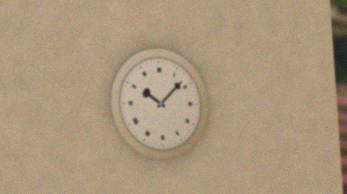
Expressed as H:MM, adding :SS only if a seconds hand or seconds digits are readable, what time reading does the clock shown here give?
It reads 10:08
